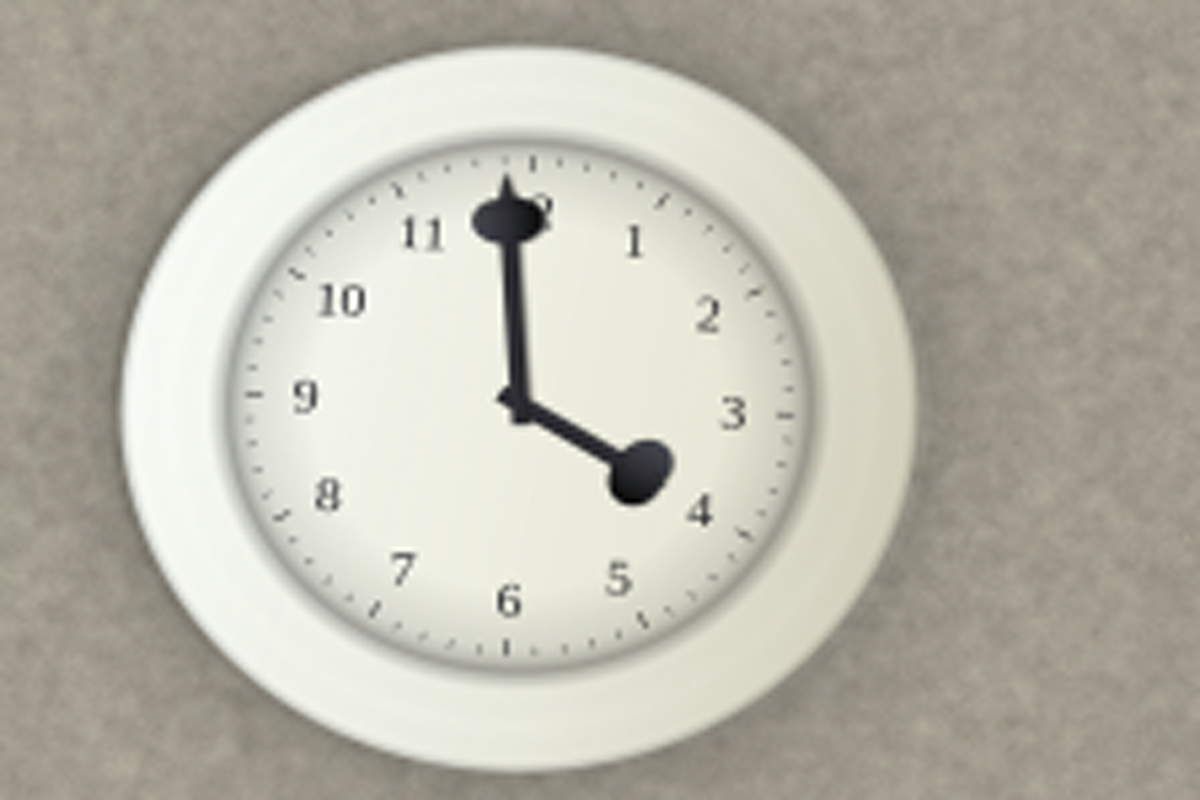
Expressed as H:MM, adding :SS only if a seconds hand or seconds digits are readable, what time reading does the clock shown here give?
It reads 3:59
